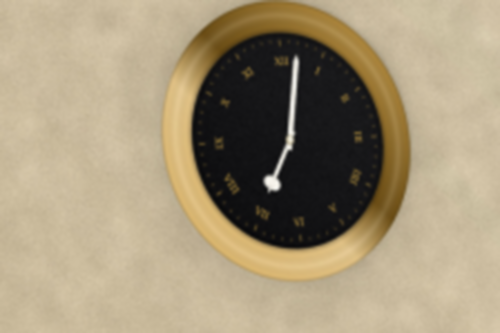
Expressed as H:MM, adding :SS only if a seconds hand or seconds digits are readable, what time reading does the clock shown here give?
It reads 7:02
